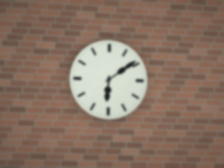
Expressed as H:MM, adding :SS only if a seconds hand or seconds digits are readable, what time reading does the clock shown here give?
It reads 6:09
